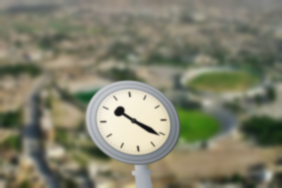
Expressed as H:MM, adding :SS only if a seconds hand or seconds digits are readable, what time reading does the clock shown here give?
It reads 10:21
